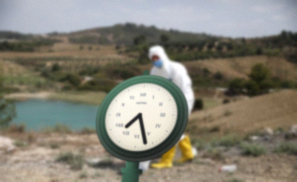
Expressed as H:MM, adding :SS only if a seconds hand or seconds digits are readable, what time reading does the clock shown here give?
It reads 7:27
